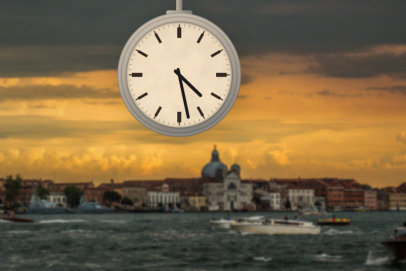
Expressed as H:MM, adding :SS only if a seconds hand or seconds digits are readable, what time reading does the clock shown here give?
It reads 4:28
